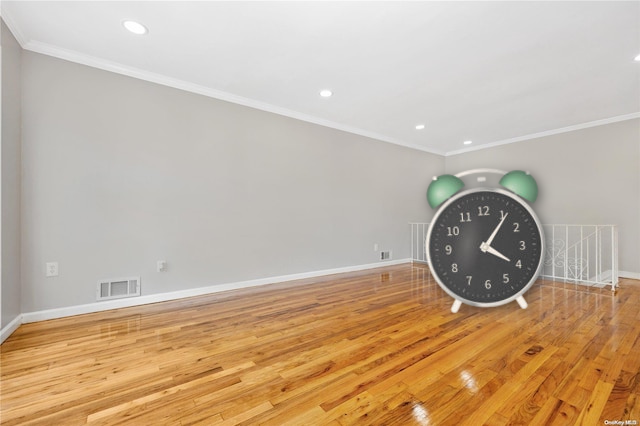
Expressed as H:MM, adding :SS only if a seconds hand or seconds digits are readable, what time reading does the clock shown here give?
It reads 4:06
